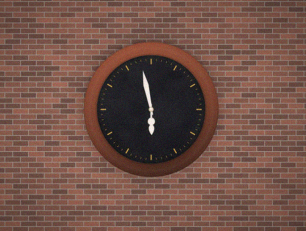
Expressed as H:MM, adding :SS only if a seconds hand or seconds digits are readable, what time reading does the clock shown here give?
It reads 5:58
